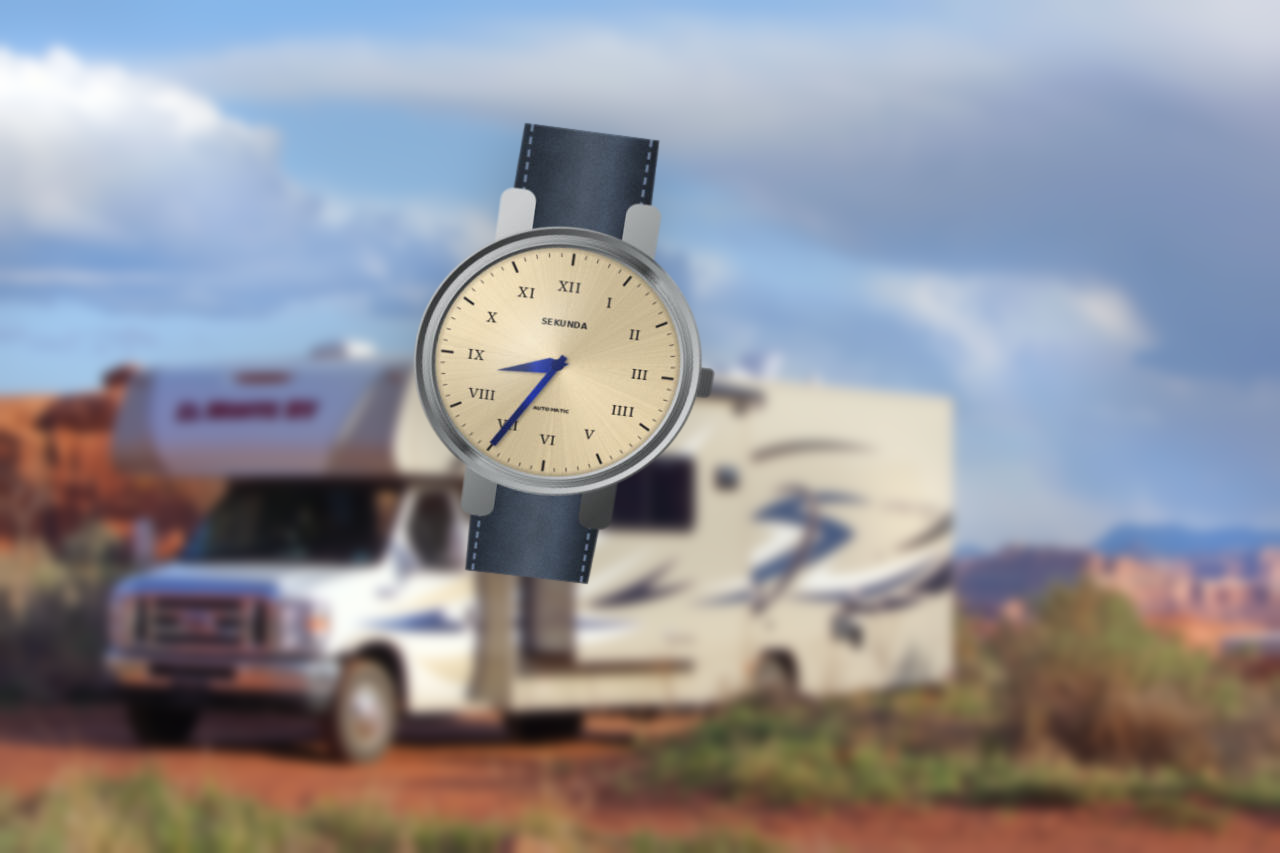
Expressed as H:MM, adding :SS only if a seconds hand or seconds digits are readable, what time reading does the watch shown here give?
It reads 8:35
